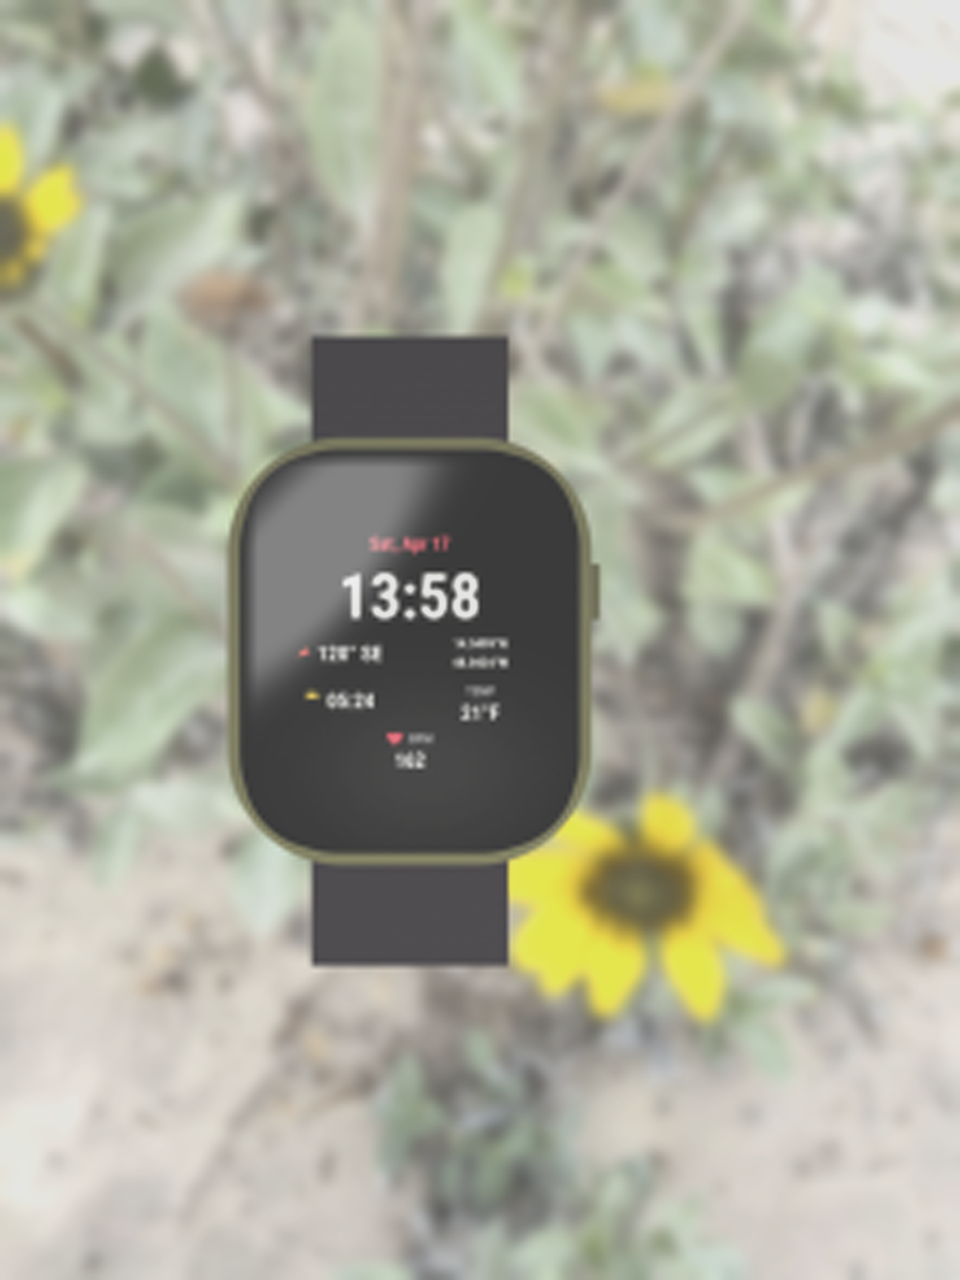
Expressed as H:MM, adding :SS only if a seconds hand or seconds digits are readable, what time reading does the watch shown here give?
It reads 13:58
